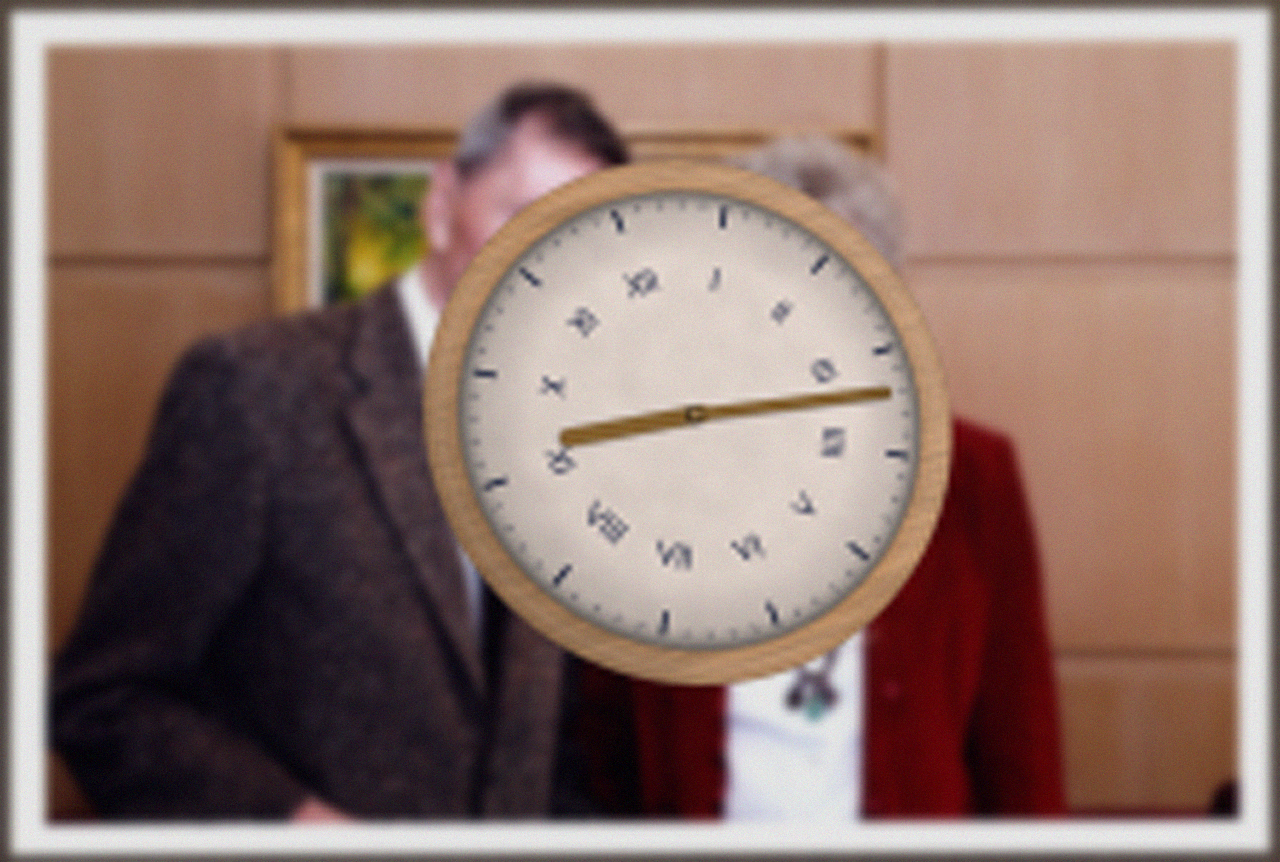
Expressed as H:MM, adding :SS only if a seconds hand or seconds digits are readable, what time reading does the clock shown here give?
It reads 9:17
